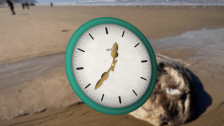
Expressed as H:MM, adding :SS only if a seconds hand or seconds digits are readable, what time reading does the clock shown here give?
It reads 12:38
